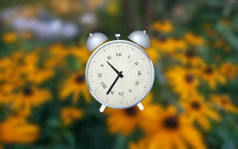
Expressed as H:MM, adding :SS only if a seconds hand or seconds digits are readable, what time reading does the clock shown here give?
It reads 10:36
